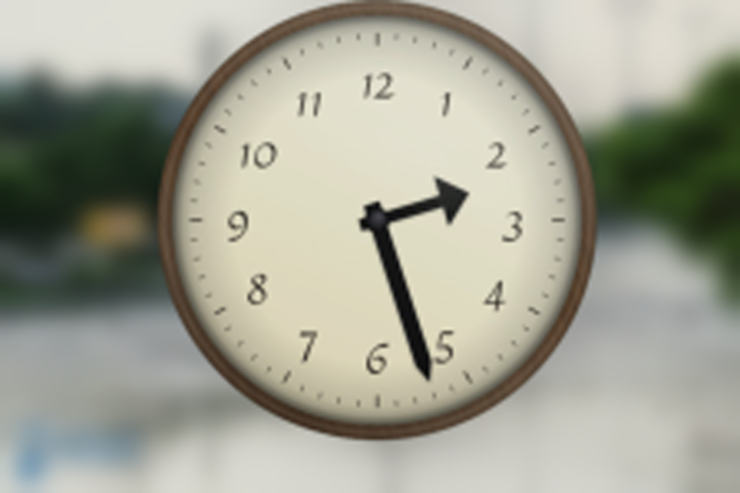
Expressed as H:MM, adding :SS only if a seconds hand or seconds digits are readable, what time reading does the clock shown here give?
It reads 2:27
